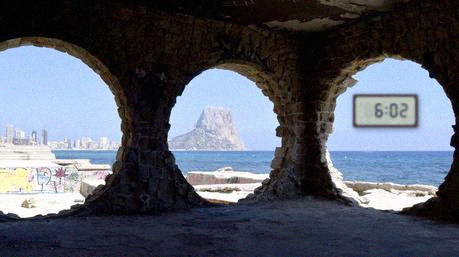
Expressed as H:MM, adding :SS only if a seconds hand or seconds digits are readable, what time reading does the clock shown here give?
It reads 6:02
